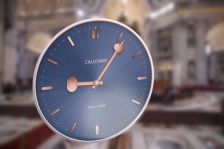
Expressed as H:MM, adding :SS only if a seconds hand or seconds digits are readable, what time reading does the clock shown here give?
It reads 9:06
